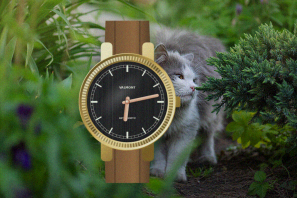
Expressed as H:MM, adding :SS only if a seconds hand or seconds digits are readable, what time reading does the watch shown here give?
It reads 6:13
